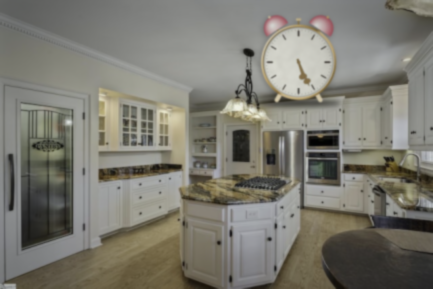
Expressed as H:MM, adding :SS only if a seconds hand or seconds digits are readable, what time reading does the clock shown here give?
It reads 5:26
